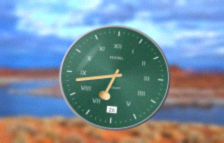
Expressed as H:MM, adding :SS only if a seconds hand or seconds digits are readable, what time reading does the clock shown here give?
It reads 6:43
